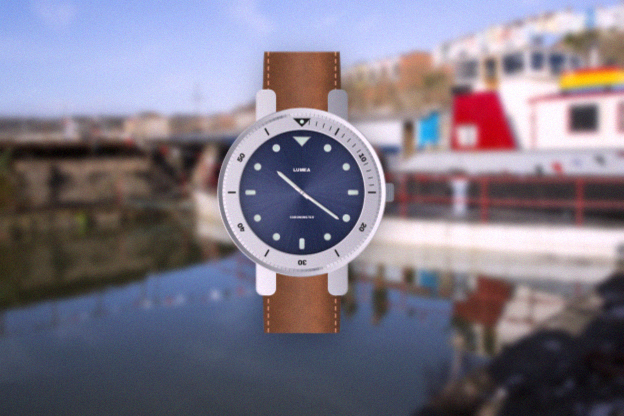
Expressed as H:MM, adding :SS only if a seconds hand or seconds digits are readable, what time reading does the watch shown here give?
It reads 10:21
